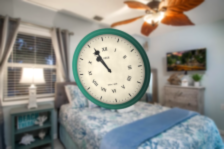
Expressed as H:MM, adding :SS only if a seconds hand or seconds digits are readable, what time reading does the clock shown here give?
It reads 10:56
